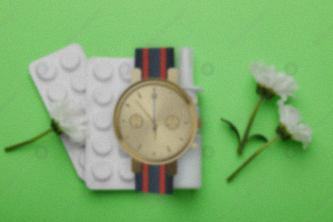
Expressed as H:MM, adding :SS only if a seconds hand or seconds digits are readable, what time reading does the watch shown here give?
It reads 5:53
